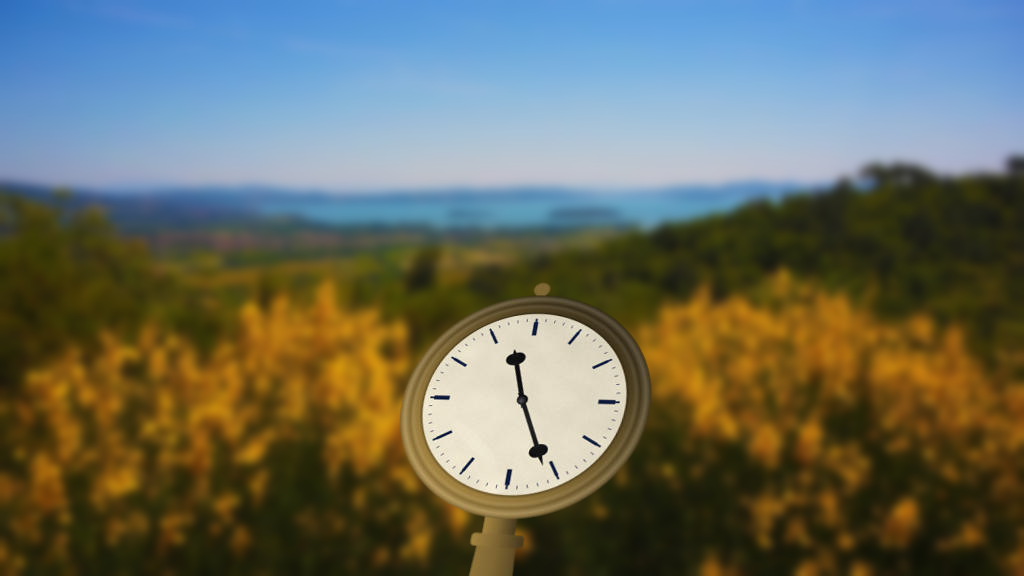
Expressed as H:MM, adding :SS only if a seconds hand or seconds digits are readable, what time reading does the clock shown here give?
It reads 11:26
